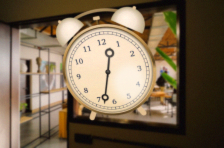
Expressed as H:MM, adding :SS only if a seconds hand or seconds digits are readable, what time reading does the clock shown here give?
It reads 12:33
